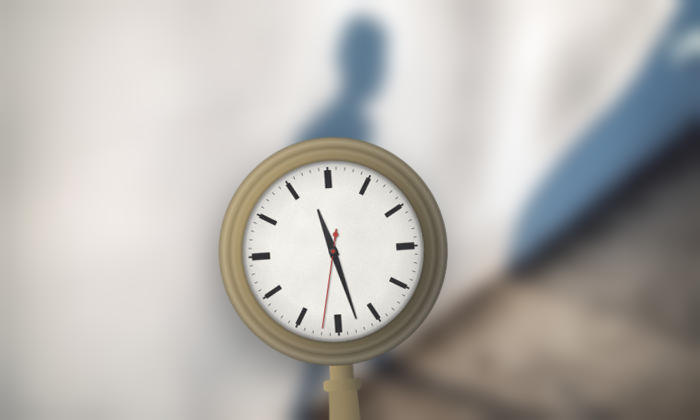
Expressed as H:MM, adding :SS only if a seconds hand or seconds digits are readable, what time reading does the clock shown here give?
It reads 11:27:32
